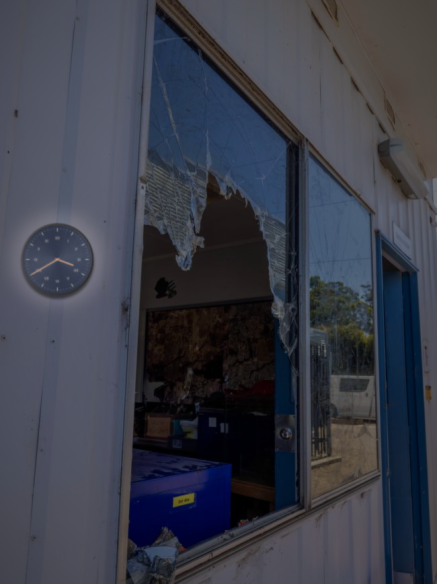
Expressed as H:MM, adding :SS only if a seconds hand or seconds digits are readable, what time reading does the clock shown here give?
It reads 3:40
